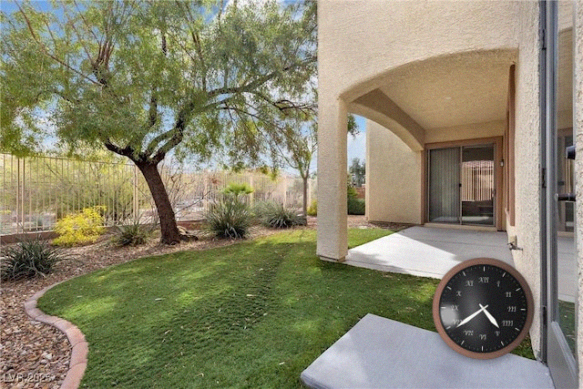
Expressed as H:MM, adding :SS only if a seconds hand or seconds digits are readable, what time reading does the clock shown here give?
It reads 4:39
